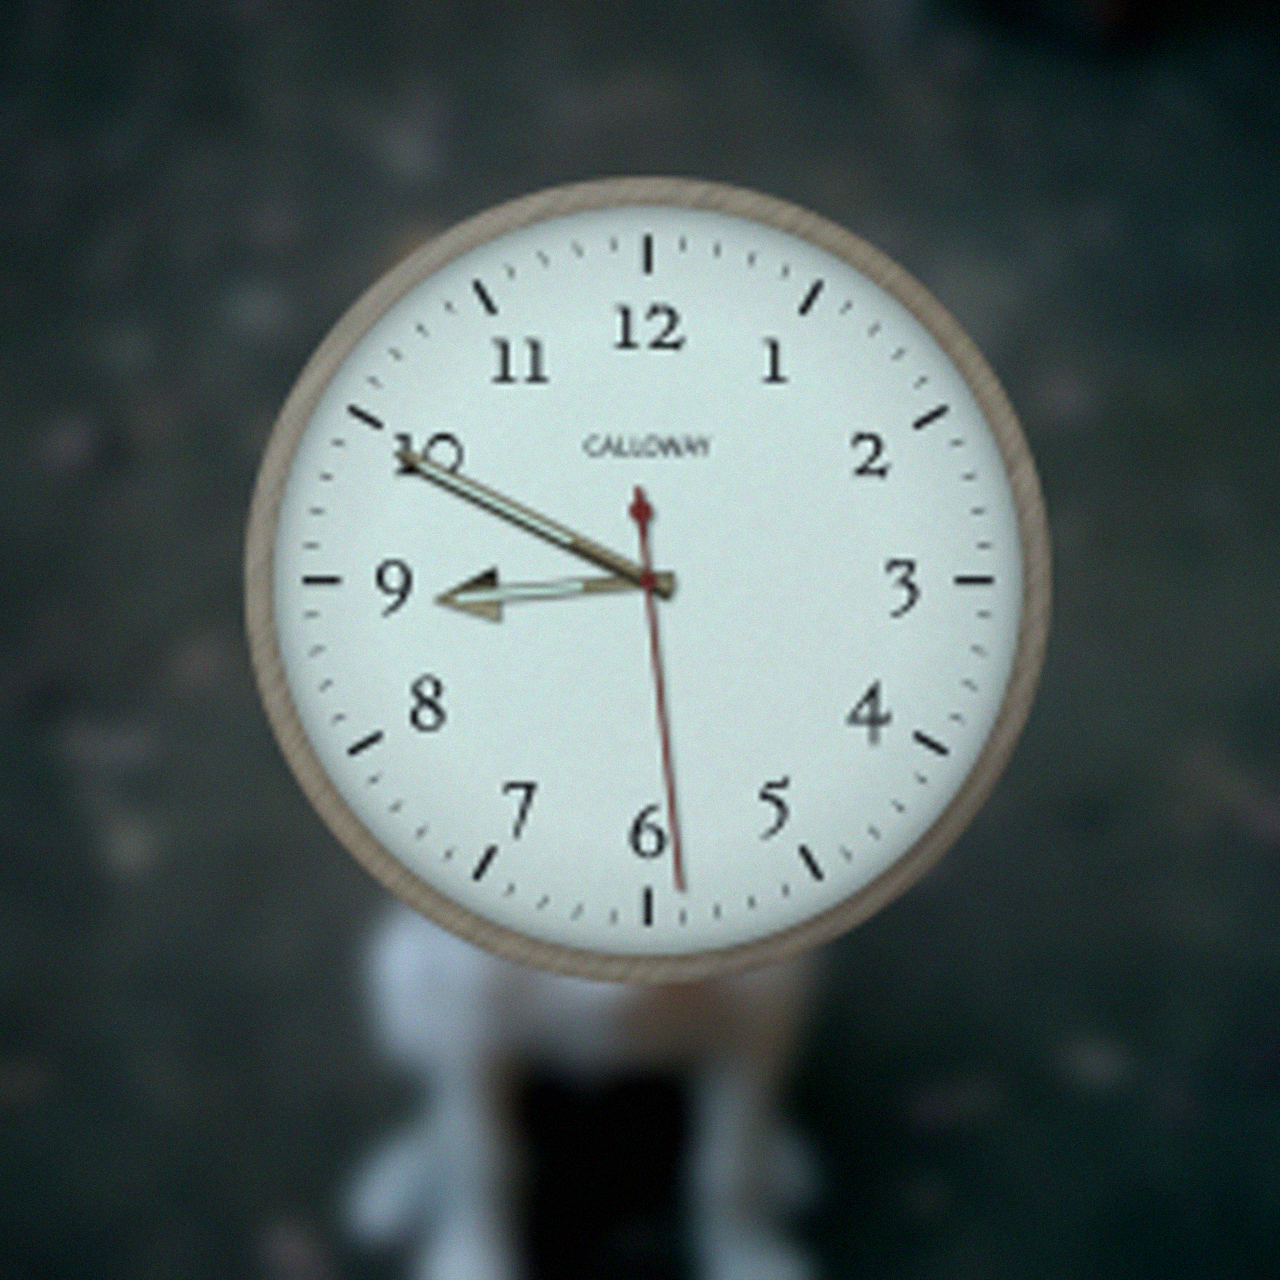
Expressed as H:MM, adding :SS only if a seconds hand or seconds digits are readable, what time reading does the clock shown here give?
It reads 8:49:29
